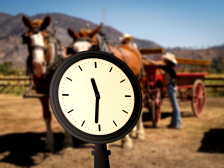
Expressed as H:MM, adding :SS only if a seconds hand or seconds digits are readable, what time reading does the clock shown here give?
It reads 11:31
